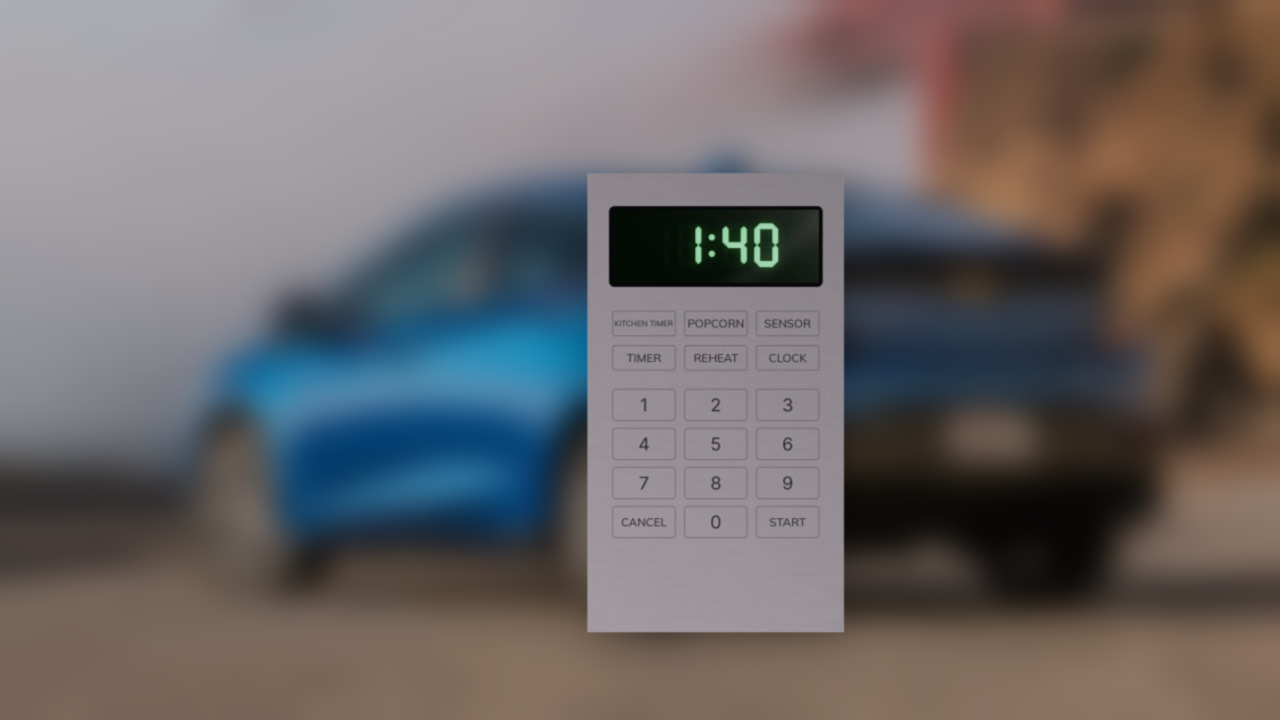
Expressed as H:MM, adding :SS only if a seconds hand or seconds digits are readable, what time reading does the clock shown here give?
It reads 1:40
